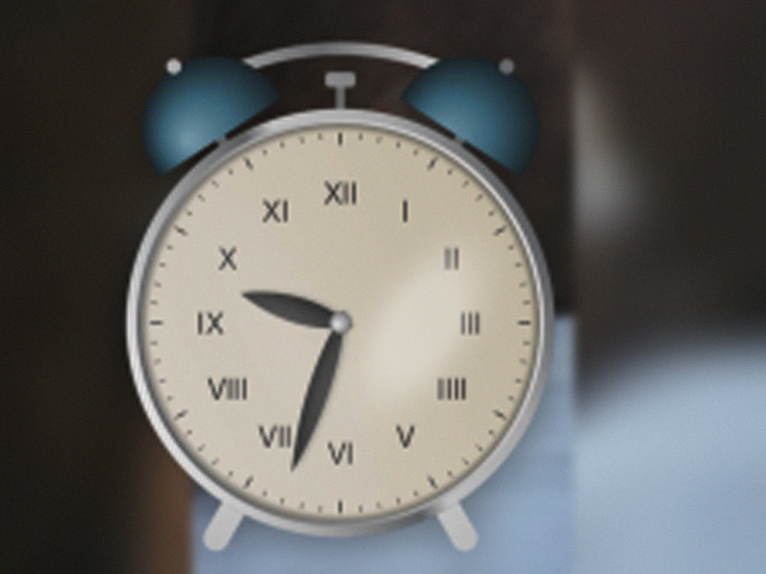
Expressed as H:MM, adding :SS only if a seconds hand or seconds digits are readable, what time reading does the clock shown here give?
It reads 9:33
